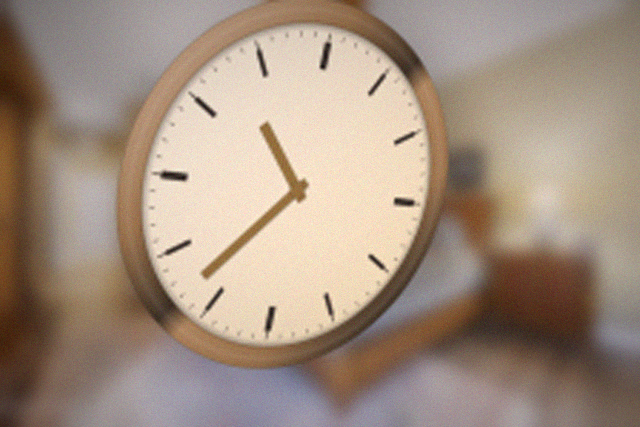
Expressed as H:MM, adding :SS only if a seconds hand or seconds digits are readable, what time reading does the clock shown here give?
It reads 10:37
